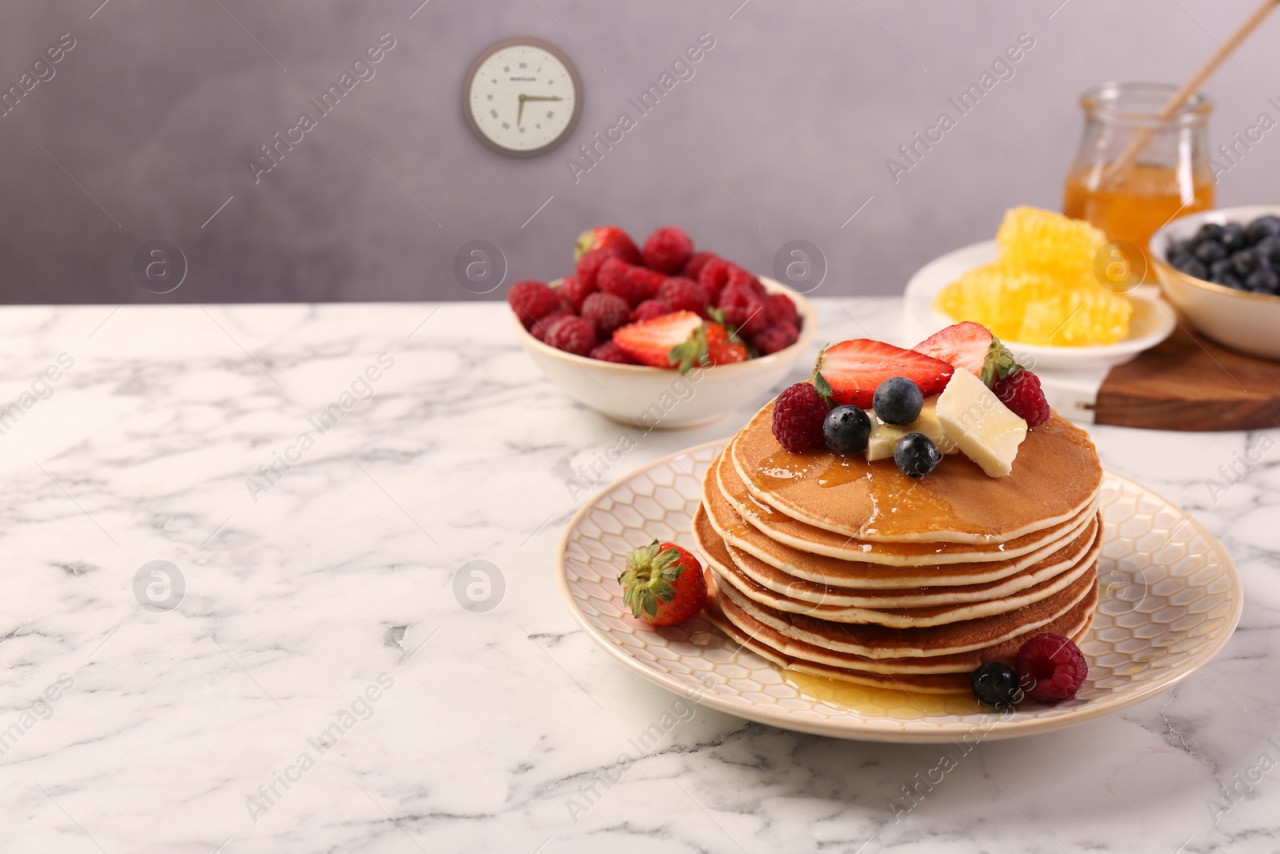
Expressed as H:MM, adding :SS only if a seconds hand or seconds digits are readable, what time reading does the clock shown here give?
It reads 6:15
